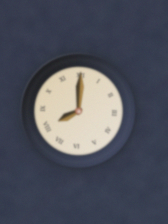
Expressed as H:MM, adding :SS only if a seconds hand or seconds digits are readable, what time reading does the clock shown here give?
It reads 8:00
